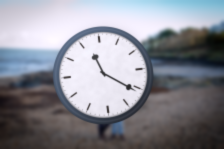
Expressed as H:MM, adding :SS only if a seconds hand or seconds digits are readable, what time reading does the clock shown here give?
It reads 11:21
